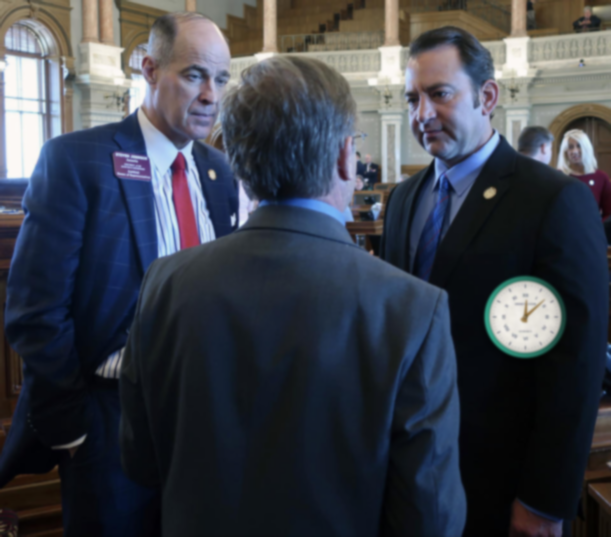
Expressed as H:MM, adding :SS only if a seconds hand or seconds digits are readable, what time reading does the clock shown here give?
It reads 12:08
